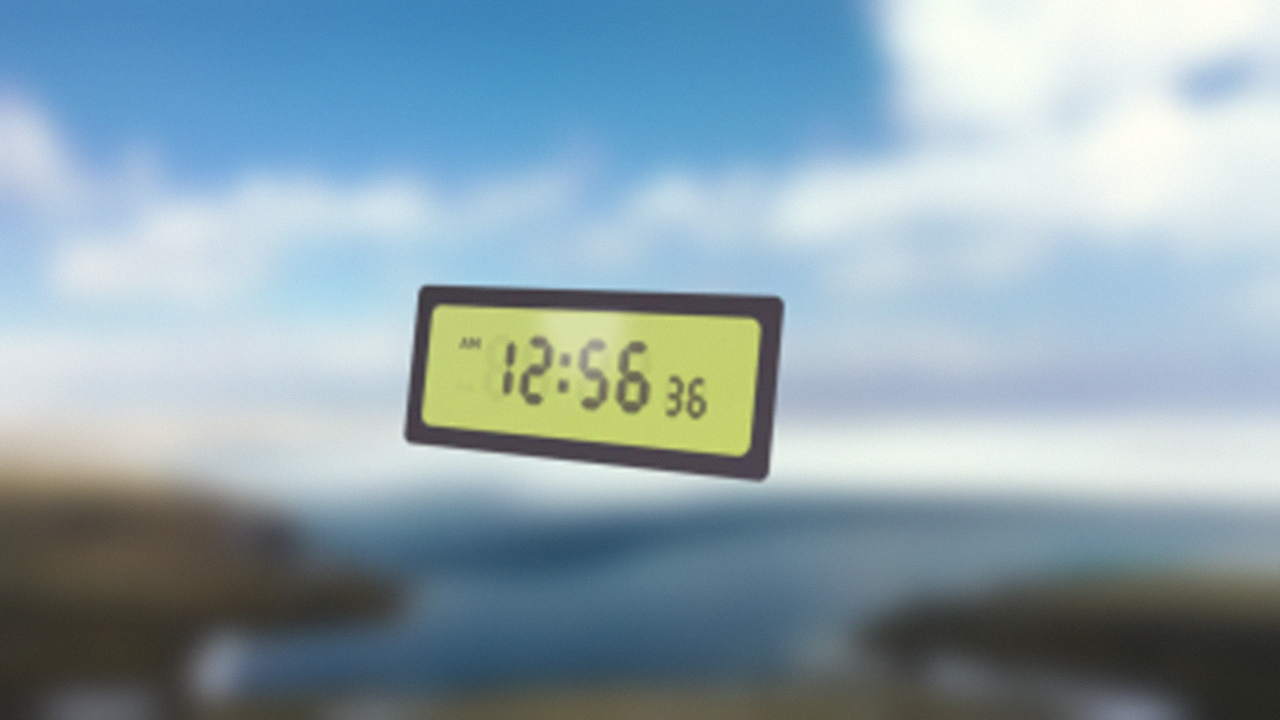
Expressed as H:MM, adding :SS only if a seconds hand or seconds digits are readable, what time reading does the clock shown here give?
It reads 12:56:36
